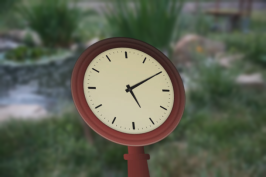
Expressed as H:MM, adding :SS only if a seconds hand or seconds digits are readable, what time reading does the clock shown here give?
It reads 5:10
